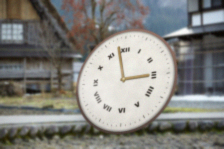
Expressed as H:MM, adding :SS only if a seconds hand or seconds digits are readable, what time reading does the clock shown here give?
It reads 2:58
